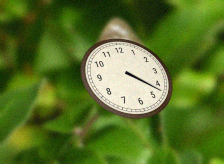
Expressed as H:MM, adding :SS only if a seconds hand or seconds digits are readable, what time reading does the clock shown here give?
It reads 4:22
